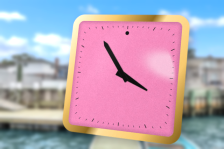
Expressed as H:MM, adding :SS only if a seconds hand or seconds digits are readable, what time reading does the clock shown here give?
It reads 3:54
